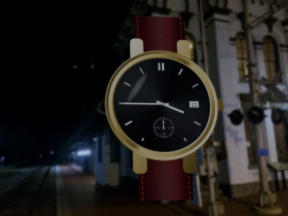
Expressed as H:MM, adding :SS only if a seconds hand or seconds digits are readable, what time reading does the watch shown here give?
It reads 3:45
